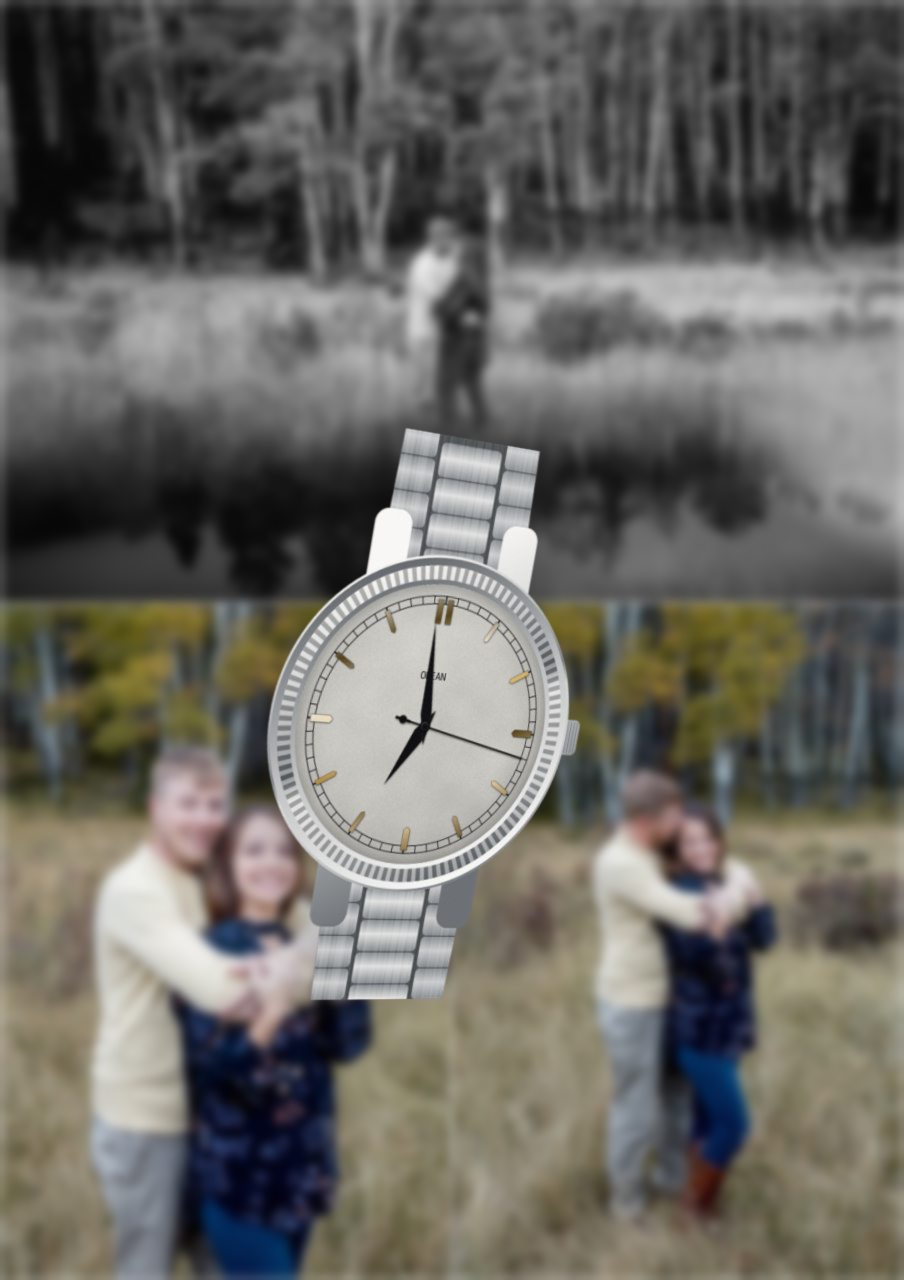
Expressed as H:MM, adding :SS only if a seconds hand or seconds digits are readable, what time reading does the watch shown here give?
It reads 6:59:17
